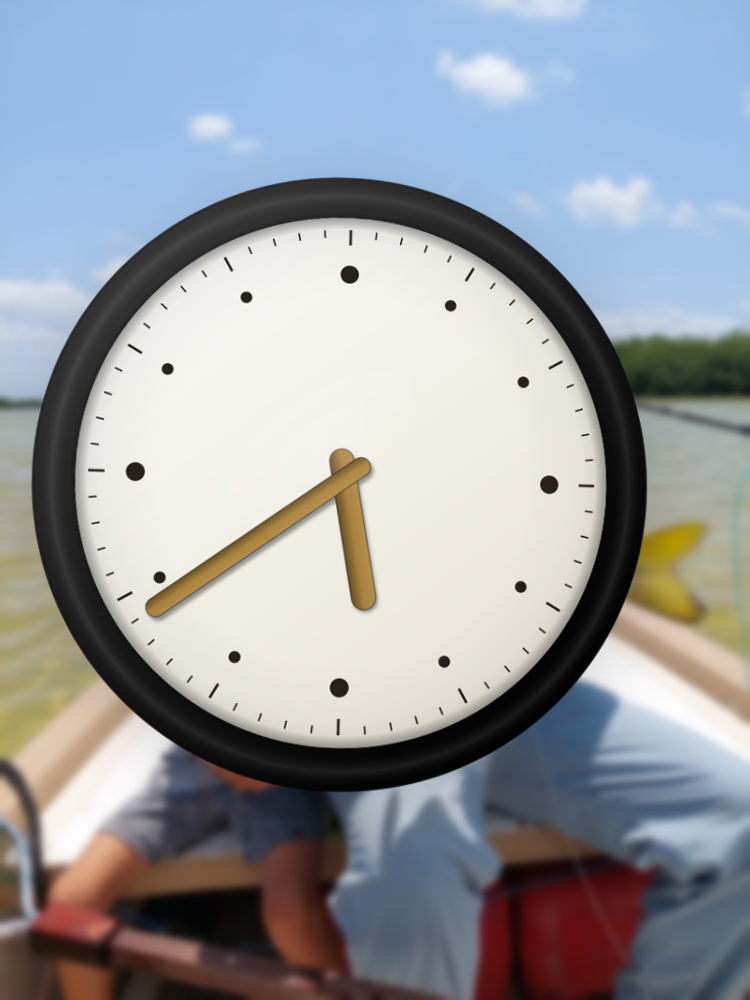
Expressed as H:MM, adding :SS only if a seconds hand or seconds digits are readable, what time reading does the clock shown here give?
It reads 5:39
